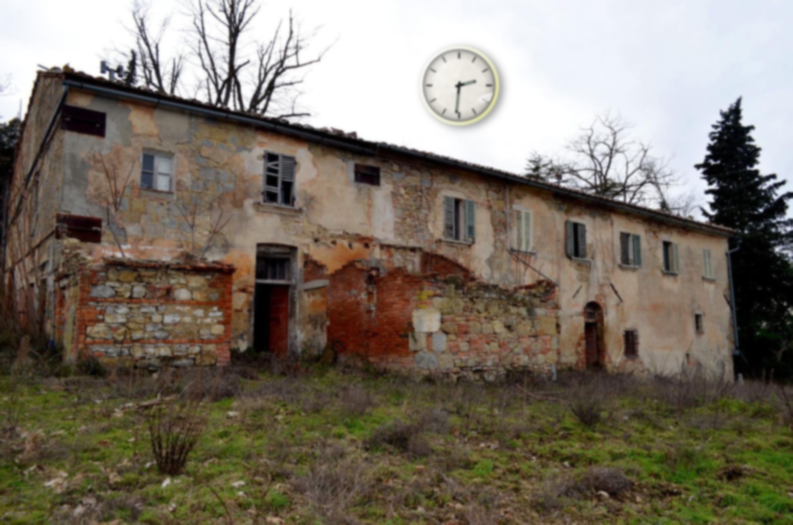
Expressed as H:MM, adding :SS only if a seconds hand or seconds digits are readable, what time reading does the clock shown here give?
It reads 2:31
